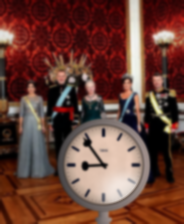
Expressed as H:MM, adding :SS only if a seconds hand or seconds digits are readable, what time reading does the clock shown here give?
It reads 8:54
